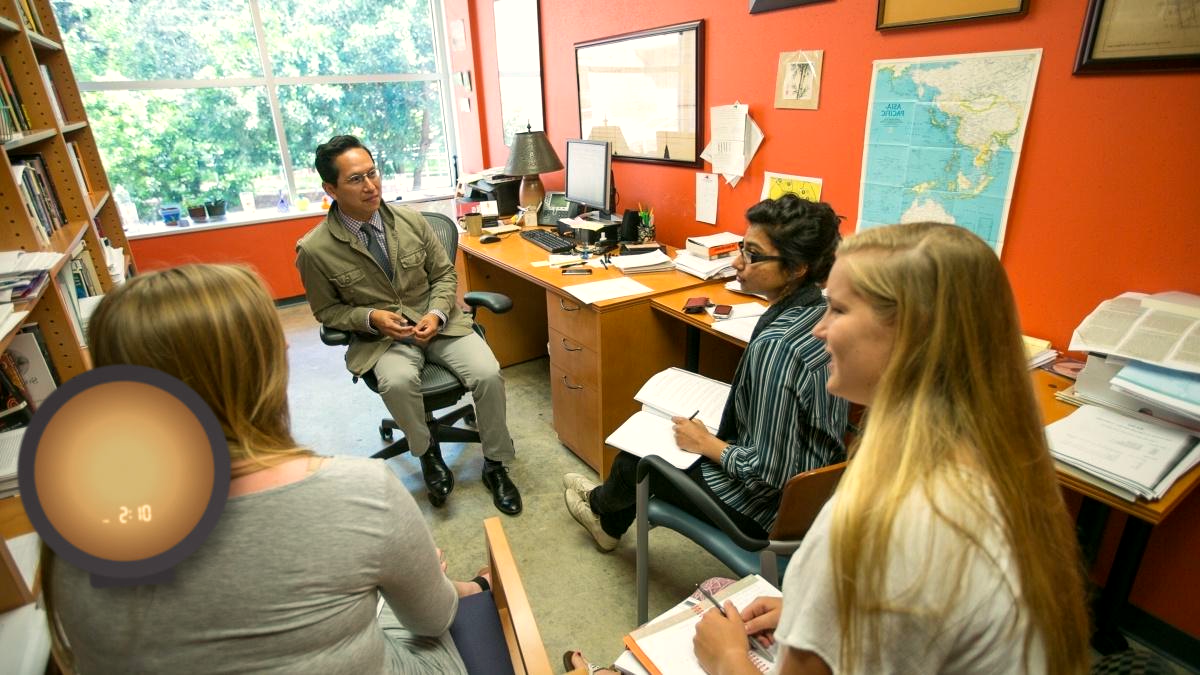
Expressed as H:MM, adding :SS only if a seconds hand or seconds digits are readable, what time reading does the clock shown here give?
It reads 2:10
